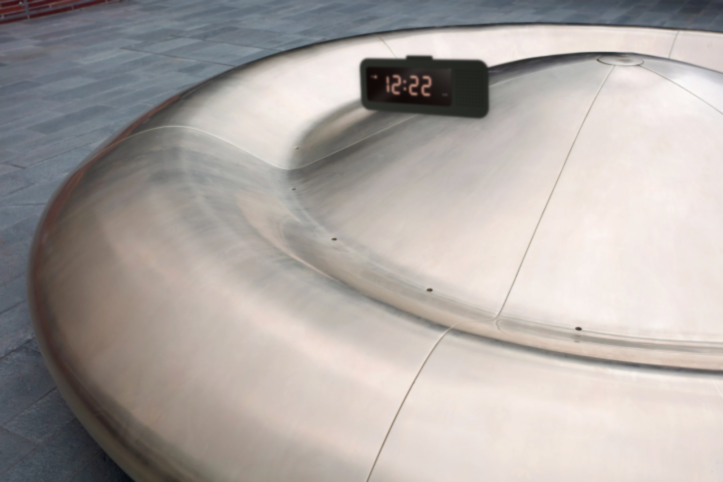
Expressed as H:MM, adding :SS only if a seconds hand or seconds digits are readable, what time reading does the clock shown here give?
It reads 12:22
